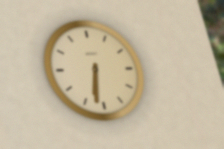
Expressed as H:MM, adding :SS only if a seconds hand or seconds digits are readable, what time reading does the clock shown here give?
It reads 6:32
